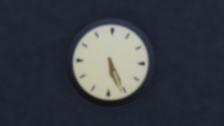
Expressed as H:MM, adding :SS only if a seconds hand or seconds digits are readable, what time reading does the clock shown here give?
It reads 5:26
